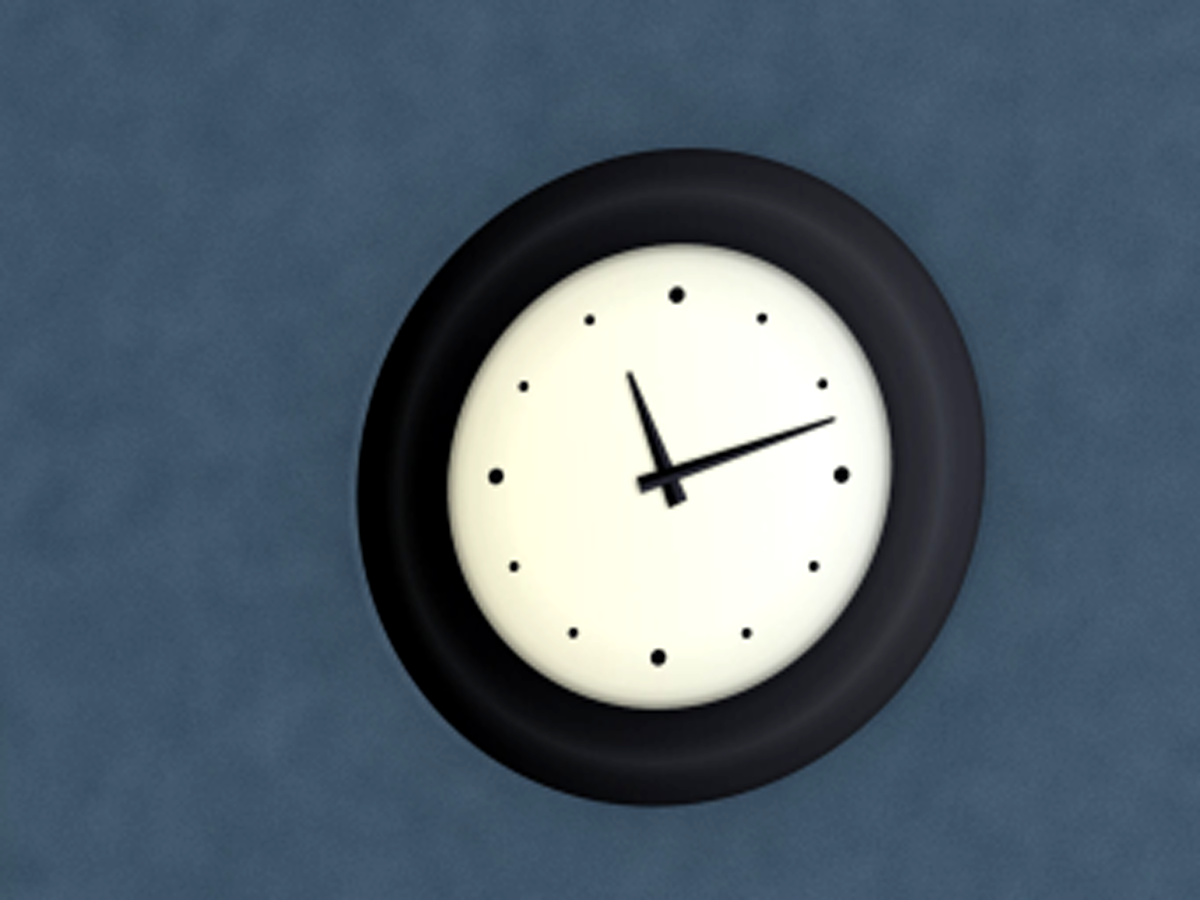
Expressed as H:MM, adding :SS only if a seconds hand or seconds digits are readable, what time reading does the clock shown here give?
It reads 11:12
